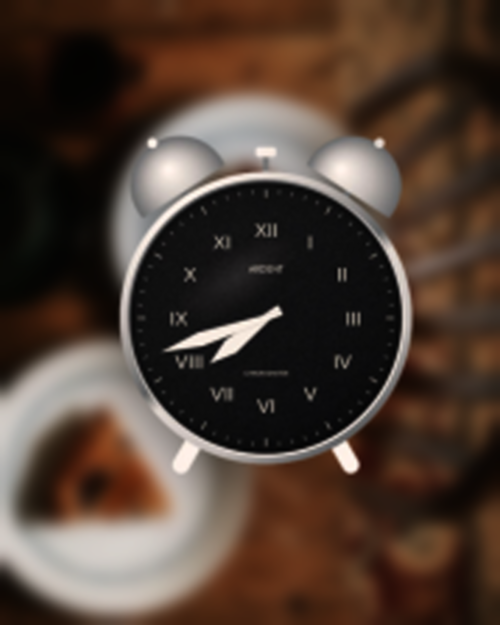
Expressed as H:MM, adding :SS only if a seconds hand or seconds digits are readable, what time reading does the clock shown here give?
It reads 7:42
